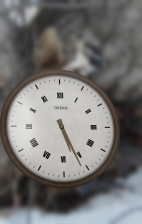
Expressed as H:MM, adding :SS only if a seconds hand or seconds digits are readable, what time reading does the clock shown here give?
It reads 5:26
